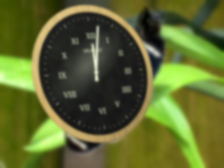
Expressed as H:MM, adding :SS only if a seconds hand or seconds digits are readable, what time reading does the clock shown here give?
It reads 12:02
